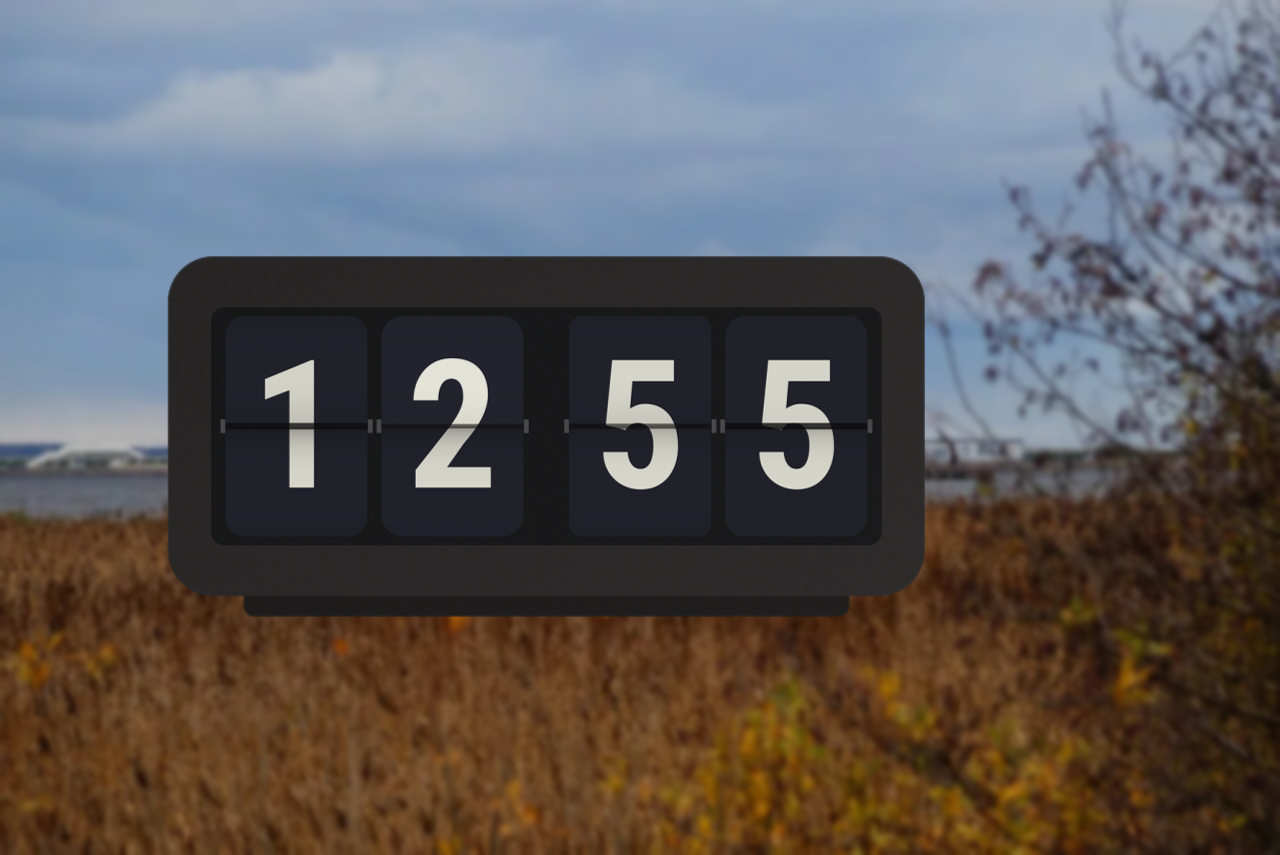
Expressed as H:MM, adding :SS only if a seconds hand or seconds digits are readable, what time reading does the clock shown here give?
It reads 12:55
